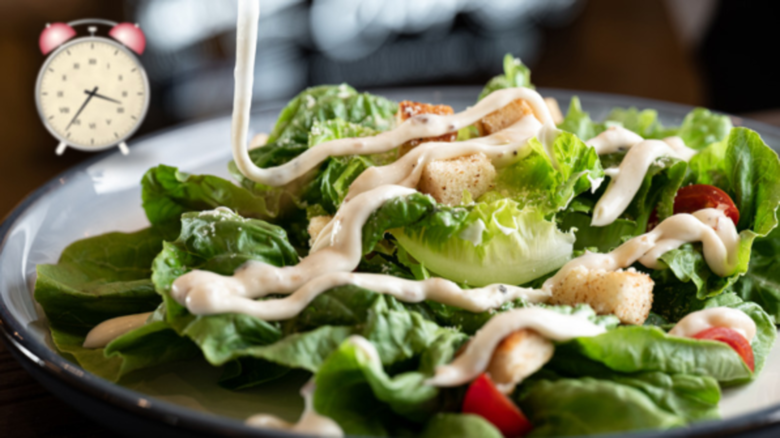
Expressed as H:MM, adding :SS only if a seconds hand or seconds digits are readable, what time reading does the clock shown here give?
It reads 3:36
